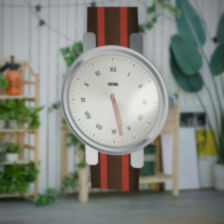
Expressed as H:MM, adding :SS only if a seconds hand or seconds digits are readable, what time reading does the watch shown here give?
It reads 5:28
